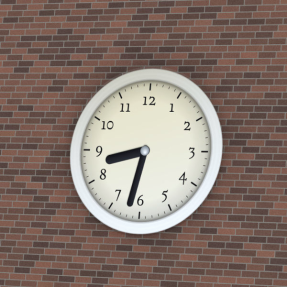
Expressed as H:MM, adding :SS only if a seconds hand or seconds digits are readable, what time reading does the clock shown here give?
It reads 8:32
